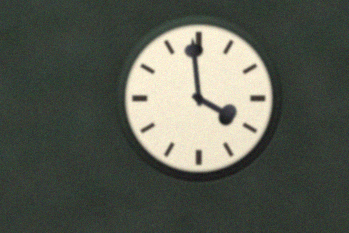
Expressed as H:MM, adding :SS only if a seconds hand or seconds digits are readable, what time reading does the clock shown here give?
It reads 3:59
